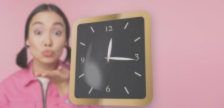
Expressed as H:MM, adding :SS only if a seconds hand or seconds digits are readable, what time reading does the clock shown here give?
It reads 12:16
